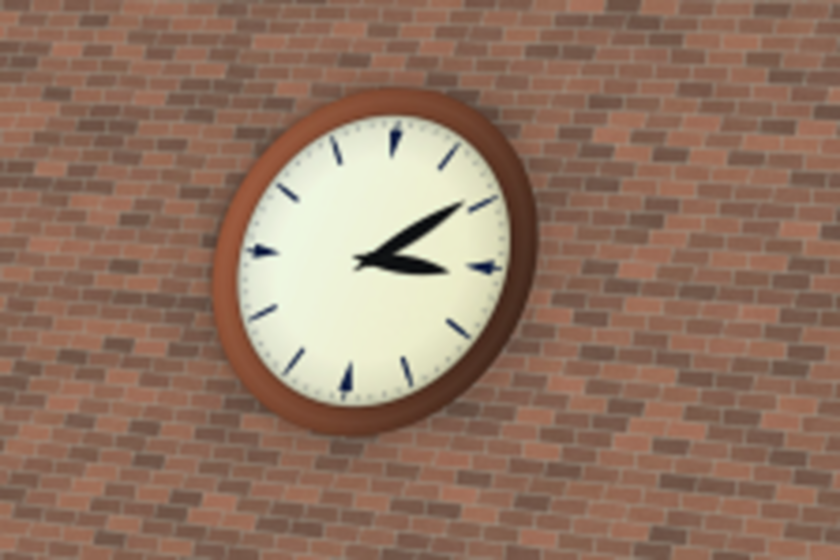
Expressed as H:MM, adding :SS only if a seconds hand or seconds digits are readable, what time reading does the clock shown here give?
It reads 3:09
